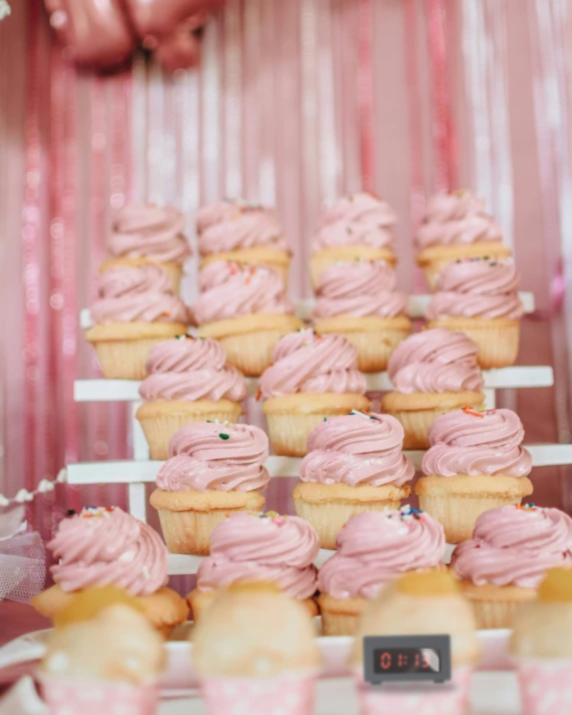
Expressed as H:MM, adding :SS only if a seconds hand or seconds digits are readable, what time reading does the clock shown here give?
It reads 1:13
